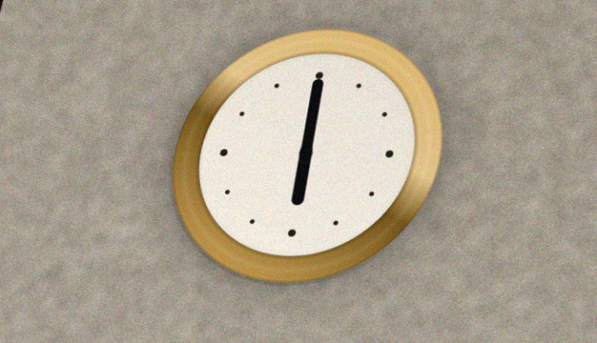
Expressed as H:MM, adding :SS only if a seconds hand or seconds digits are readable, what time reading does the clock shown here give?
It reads 6:00
